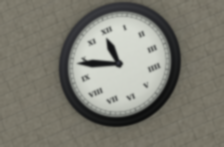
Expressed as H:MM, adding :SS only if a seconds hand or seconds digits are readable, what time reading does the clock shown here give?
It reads 11:49
